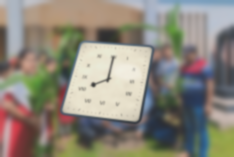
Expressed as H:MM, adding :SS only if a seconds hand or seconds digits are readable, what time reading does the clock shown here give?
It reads 8:00
